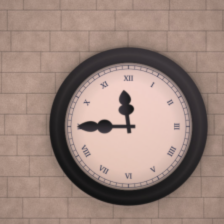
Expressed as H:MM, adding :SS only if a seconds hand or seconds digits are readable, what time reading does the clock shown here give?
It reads 11:45
